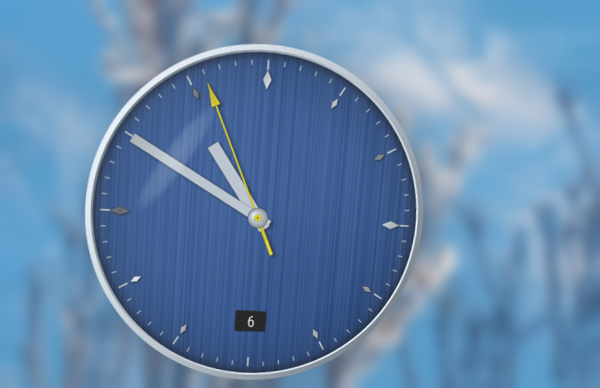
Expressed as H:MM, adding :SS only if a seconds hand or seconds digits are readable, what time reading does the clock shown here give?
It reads 10:49:56
